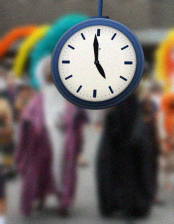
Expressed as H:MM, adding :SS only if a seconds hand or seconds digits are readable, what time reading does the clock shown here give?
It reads 4:59
